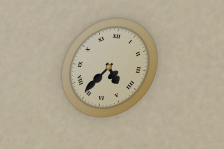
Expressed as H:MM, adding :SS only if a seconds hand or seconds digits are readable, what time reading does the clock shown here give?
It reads 4:36
